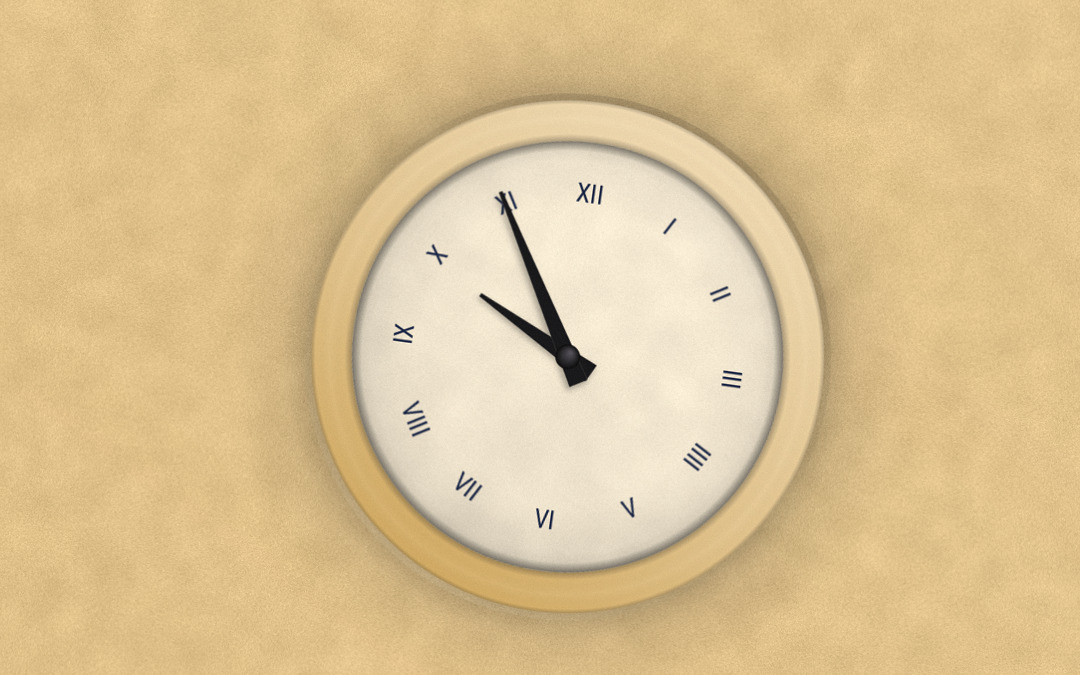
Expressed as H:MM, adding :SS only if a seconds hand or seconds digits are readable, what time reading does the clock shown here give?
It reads 9:55
